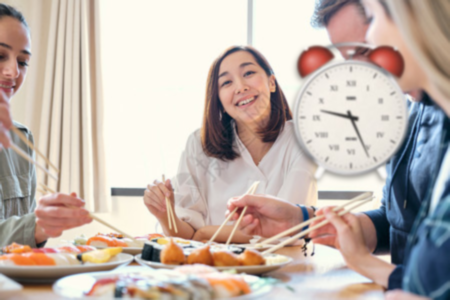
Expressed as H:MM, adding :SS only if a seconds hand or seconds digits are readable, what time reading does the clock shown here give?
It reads 9:26
